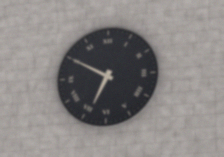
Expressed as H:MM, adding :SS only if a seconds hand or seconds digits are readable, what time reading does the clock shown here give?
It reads 6:50
